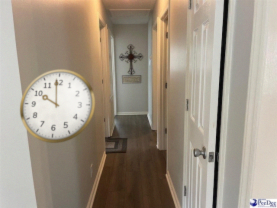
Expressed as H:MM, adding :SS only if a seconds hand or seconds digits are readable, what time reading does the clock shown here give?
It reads 9:59
